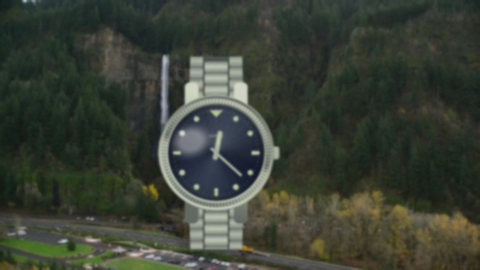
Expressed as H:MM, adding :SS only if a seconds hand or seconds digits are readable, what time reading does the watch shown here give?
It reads 12:22
